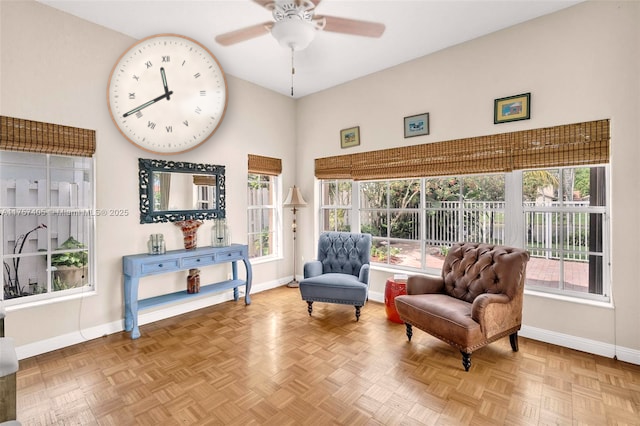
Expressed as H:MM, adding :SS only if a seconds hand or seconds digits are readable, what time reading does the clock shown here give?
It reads 11:41
